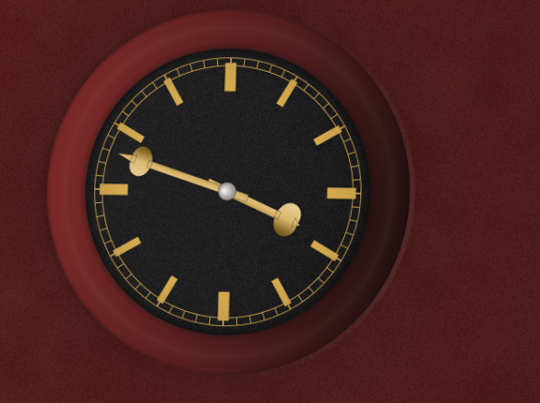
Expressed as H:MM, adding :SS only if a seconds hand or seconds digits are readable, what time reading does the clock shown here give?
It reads 3:48
